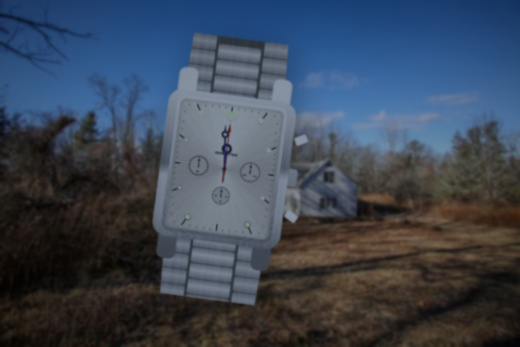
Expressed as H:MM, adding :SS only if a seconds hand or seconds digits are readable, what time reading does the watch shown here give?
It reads 11:59
